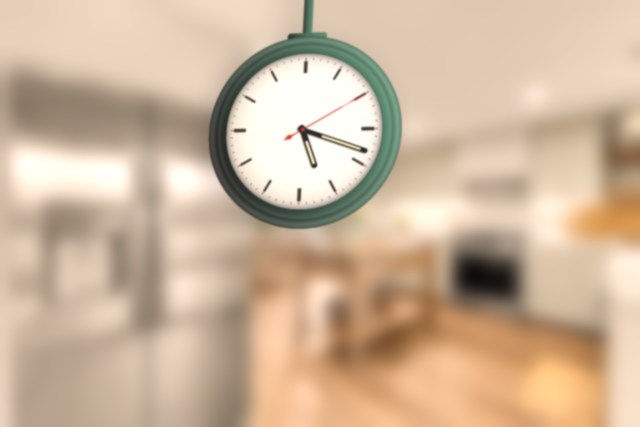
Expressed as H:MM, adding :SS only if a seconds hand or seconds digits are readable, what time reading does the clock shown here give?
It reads 5:18:10
